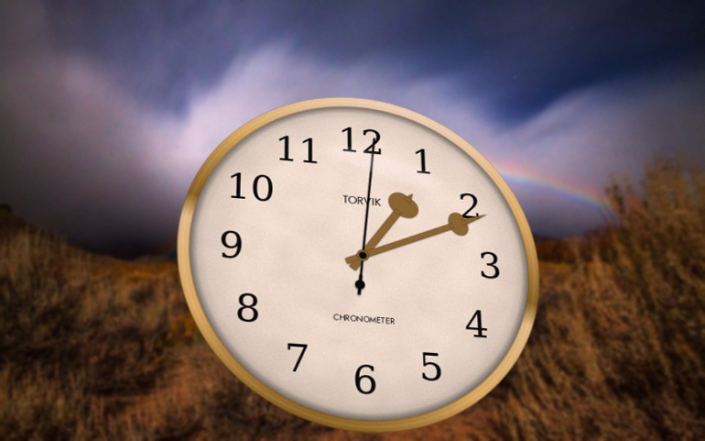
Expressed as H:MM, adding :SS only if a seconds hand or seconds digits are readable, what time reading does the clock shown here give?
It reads 1:11:01
